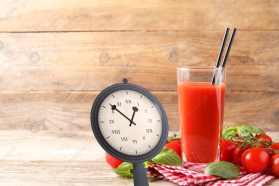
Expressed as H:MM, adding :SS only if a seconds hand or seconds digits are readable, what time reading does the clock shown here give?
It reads 12:52
